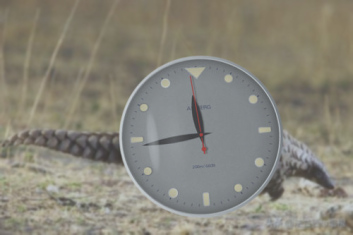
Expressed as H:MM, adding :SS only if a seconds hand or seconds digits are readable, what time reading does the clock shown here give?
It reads 11:43:59
